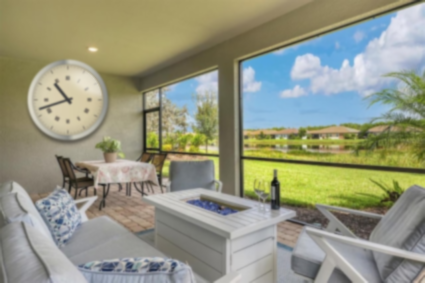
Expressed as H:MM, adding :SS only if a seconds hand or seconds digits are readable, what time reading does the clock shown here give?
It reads 10:42
